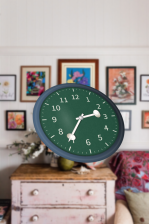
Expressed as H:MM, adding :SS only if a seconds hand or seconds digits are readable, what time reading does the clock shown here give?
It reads 2:36
